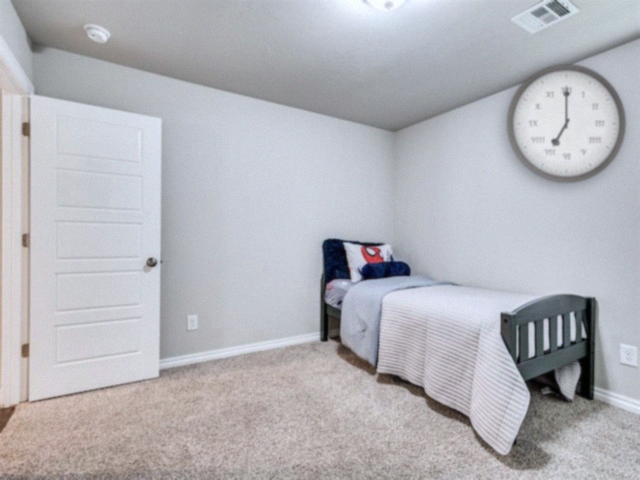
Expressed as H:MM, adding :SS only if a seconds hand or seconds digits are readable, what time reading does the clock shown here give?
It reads 7:00
